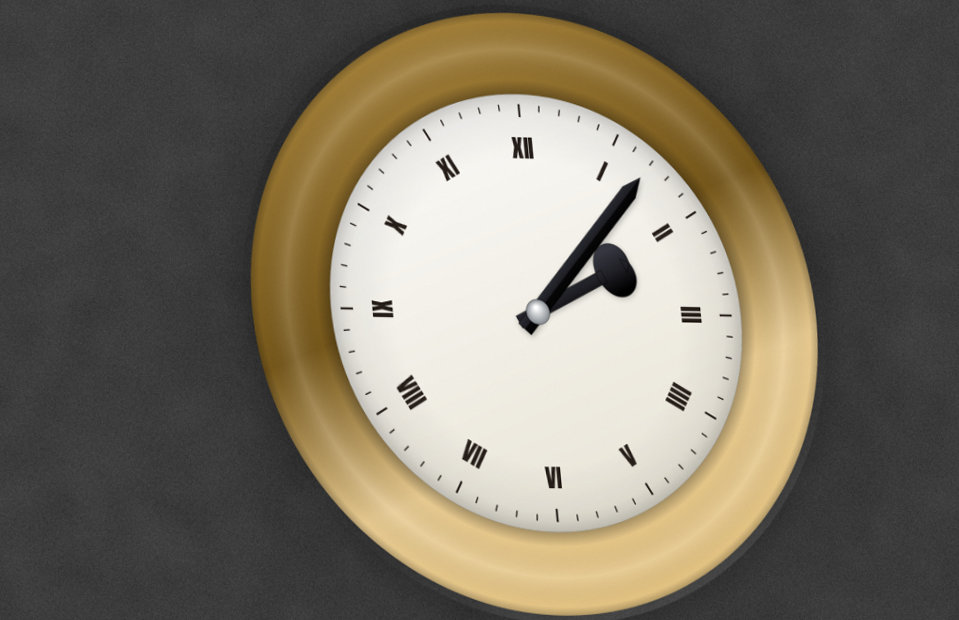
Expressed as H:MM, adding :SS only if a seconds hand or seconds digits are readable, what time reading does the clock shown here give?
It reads 2:07
